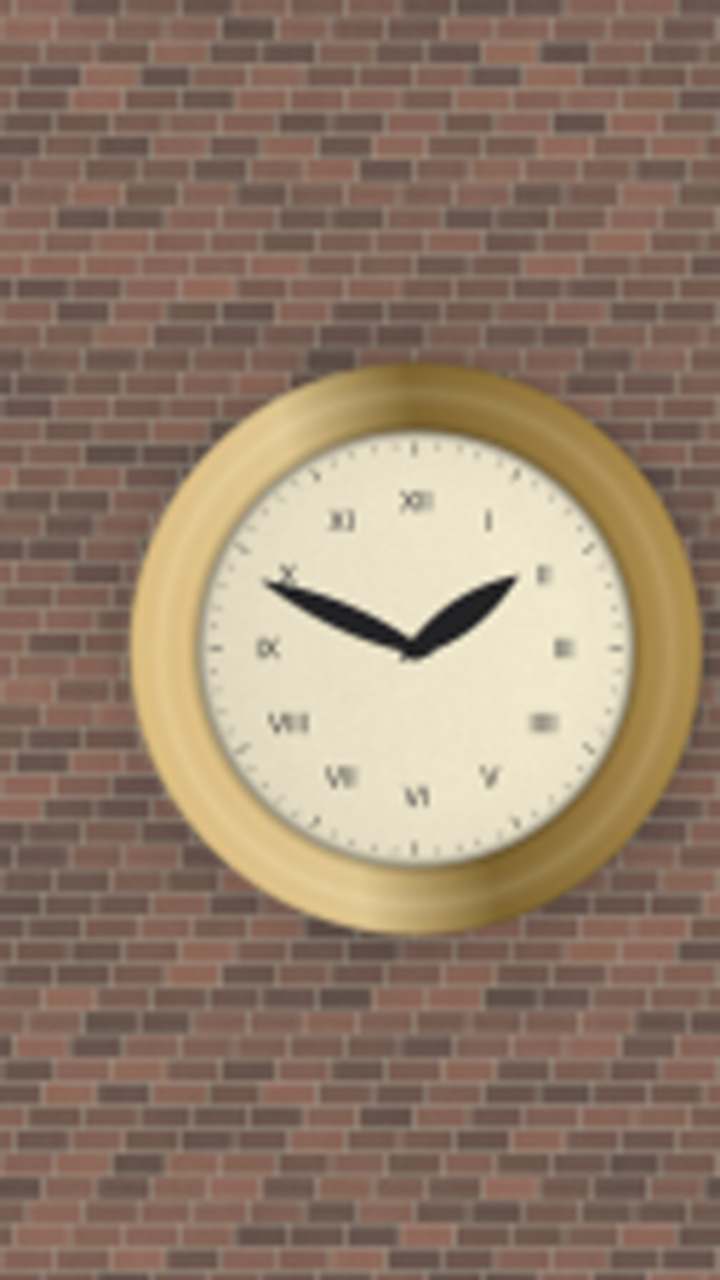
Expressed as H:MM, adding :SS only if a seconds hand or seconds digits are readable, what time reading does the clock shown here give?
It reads 1:49
